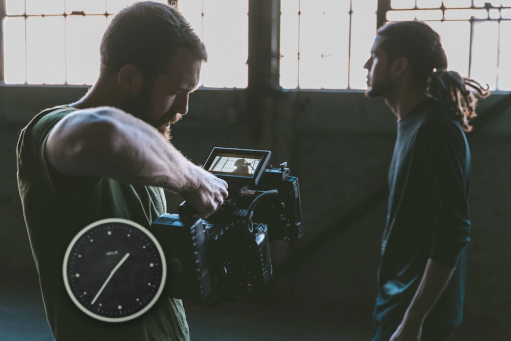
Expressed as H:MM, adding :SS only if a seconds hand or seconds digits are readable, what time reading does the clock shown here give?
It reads 1:37
